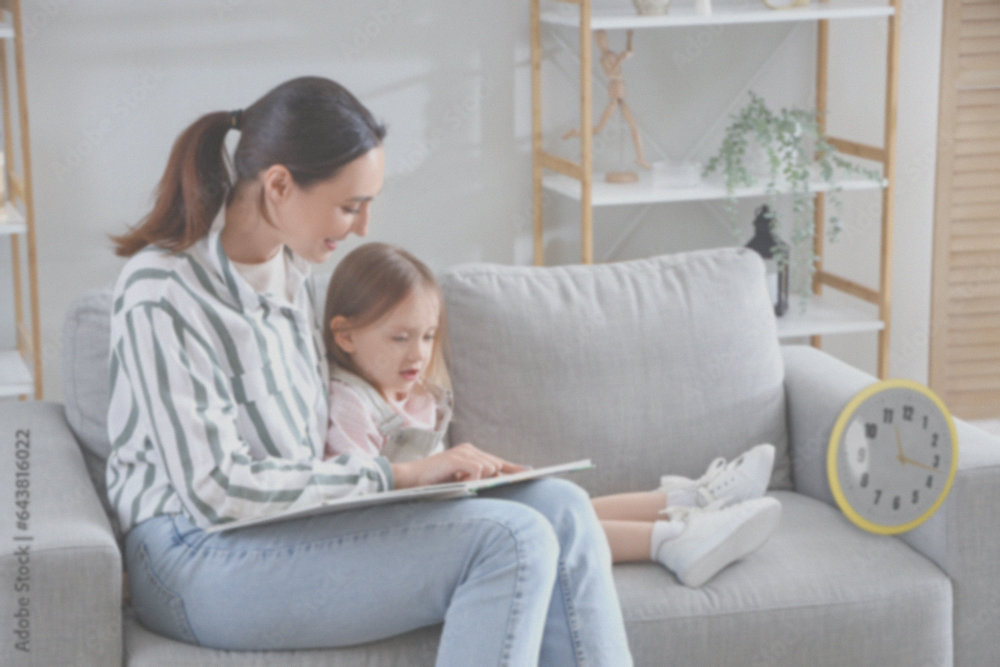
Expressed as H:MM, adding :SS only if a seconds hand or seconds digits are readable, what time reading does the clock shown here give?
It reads 11:17
